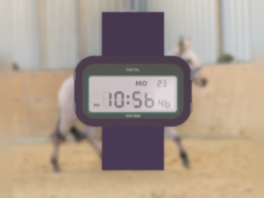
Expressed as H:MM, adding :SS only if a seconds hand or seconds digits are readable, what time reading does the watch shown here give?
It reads 10:56
